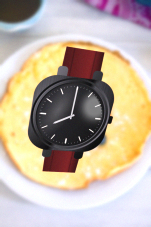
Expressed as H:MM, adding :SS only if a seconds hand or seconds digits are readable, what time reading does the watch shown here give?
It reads 8:00
